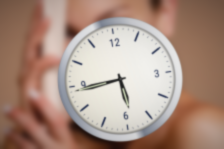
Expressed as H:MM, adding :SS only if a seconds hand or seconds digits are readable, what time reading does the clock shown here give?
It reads 5:44
